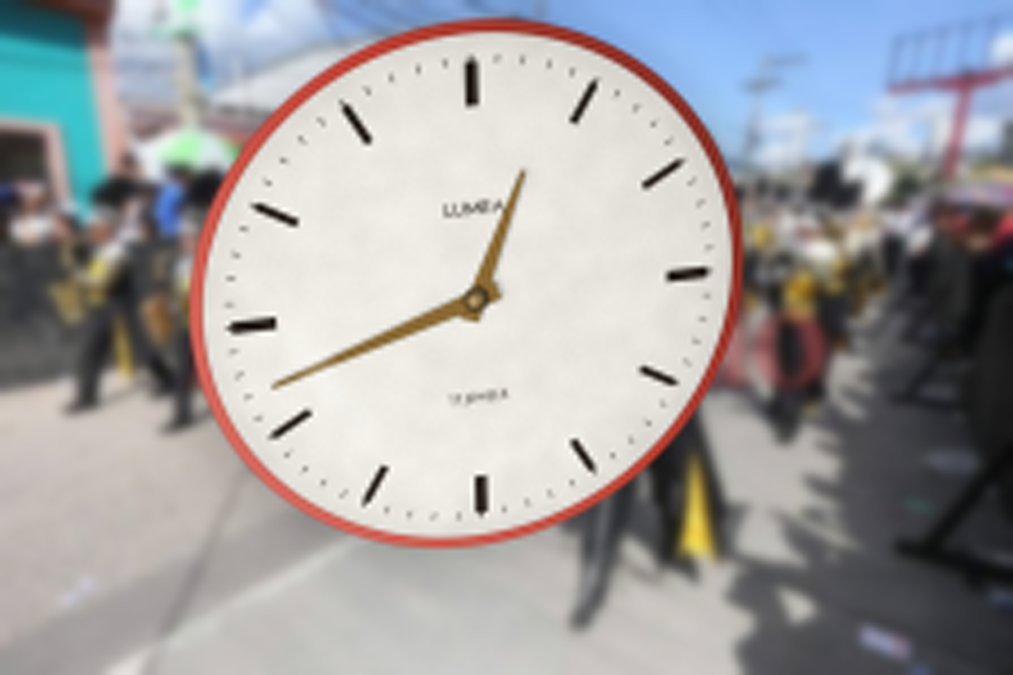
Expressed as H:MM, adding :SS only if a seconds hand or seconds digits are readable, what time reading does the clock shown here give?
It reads 12:42
